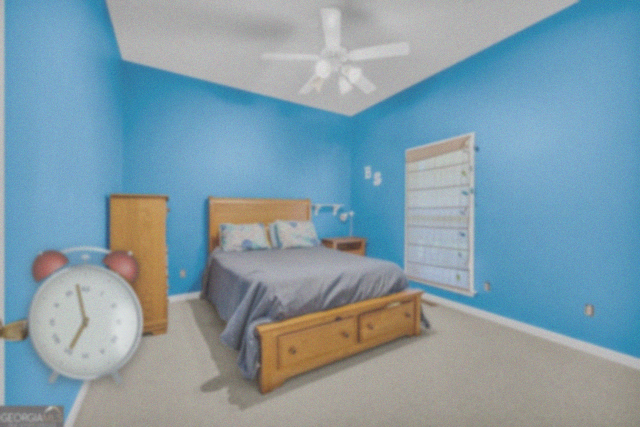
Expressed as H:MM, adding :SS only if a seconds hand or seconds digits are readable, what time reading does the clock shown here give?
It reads 6:58
